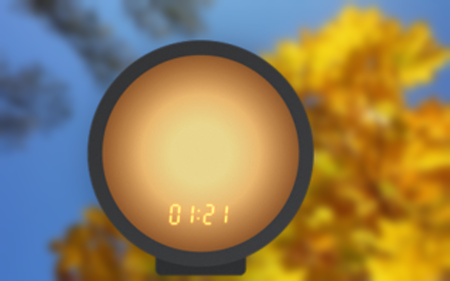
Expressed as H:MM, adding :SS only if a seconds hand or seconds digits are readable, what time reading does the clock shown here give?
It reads 1:21
